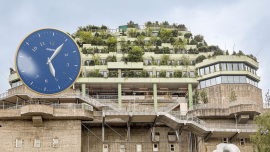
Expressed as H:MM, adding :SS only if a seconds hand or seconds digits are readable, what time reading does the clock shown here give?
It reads 5:05
